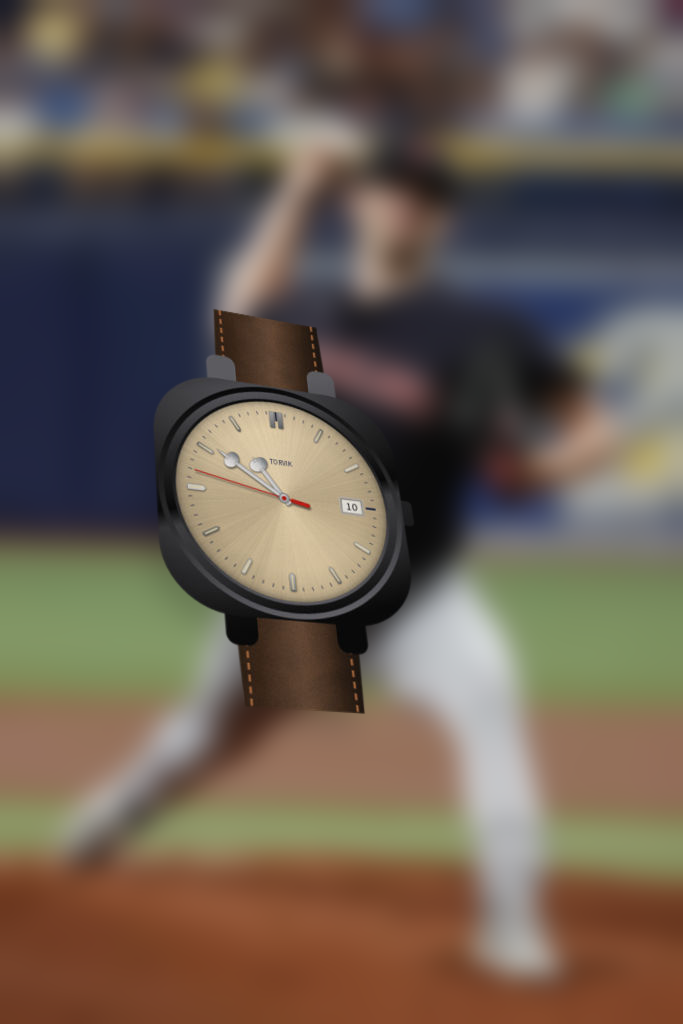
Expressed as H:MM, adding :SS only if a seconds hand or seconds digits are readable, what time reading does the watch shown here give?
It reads 10:50:47
